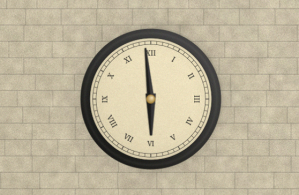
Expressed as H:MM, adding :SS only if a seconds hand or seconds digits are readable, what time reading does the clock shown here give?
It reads 5:59
